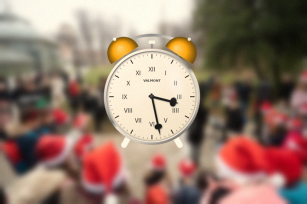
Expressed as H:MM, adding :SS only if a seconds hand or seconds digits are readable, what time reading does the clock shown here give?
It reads 3:28
